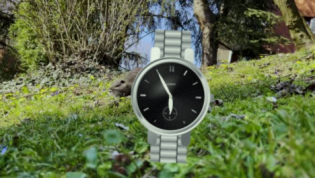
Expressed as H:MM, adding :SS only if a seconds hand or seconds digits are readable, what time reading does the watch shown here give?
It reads 5:55
